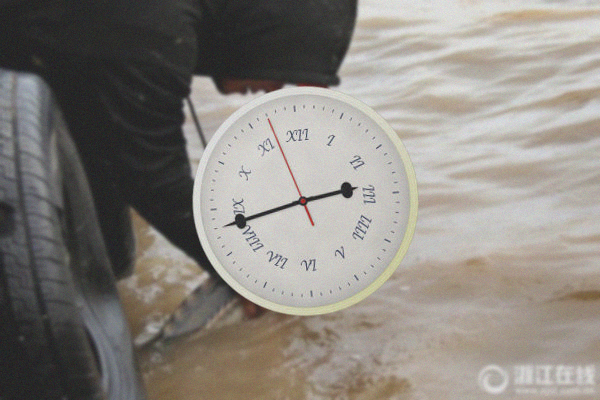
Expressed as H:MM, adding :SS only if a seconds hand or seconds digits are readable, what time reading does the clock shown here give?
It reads 2:42:57
